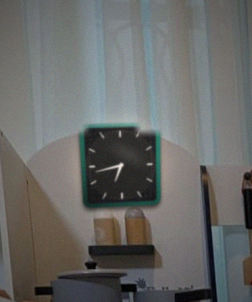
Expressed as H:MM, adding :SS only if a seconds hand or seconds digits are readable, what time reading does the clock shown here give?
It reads 6:43
